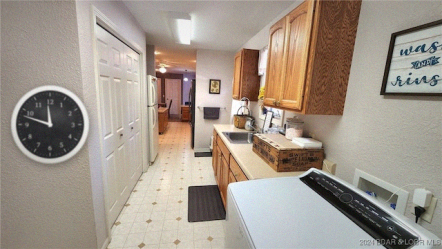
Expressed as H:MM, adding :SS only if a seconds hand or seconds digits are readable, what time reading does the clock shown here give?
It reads 11:48
